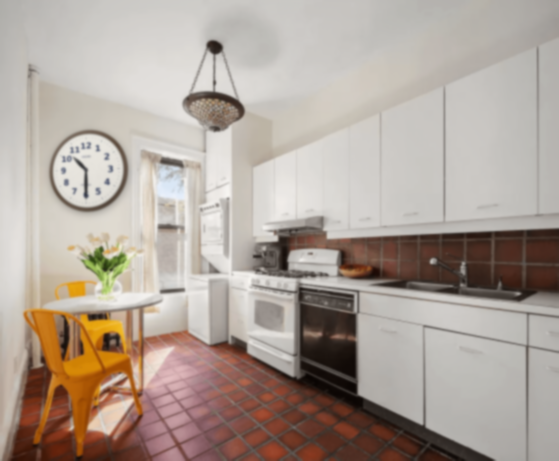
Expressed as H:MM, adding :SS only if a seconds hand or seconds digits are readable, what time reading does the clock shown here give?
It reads 10:30
